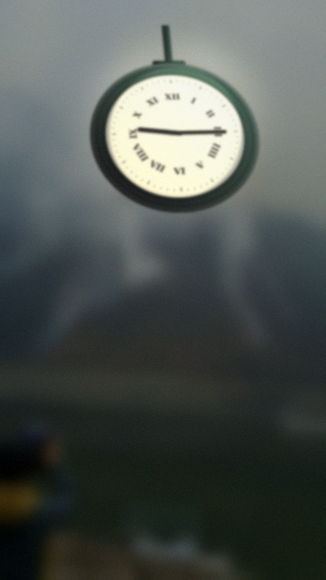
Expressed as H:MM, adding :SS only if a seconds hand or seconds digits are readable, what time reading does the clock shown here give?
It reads 9:15
